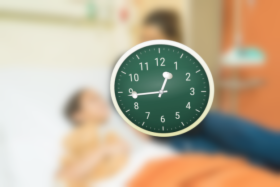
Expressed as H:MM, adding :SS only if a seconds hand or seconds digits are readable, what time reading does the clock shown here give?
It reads 12:44
